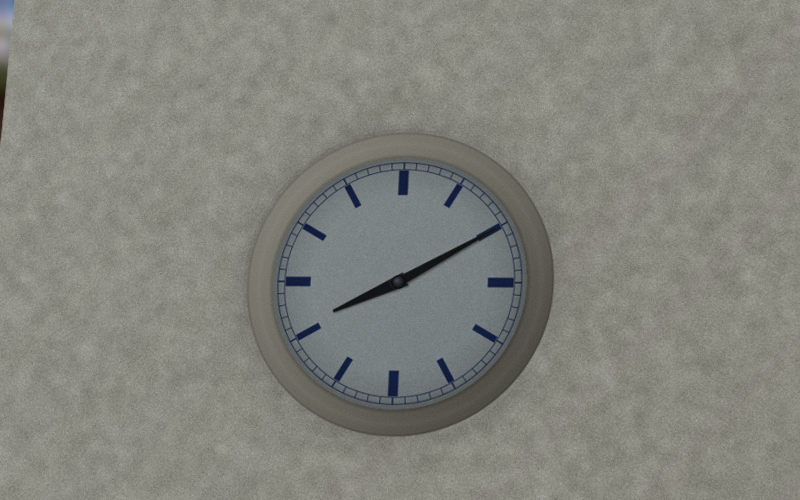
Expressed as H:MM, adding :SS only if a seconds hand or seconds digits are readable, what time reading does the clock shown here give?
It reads 8:10
